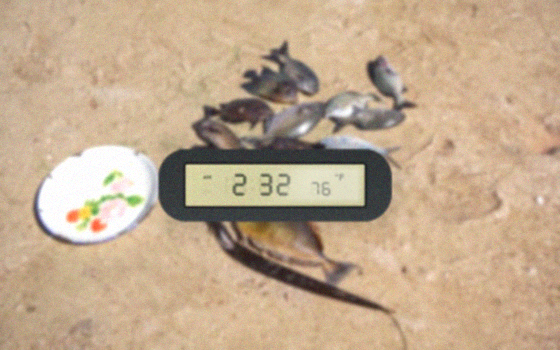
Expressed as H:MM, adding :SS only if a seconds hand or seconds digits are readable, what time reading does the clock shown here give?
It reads 2:32
